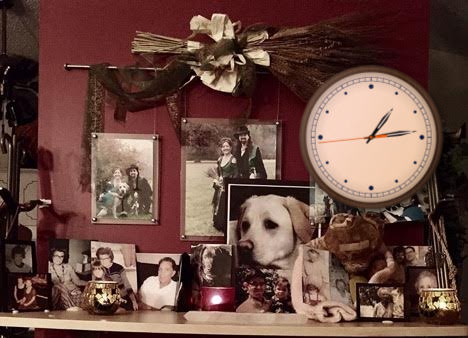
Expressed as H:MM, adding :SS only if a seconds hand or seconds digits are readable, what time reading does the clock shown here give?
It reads 1:13:44
